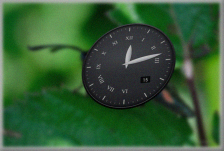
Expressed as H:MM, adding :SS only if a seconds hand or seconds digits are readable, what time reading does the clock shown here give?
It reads 12:13
